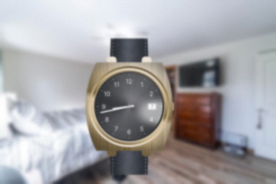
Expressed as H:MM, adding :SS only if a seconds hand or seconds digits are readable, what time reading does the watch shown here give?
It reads 8:43
